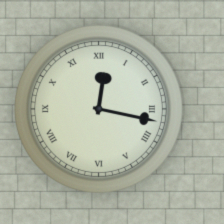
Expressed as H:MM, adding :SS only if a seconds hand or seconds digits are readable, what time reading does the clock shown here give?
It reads 12:17
